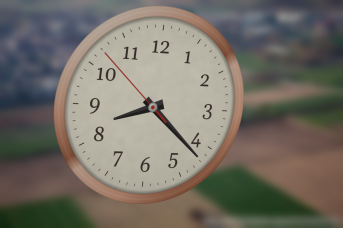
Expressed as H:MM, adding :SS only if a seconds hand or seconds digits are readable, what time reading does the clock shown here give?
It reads 8:21:52
